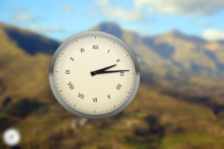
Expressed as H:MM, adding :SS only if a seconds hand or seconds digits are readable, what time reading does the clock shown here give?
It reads 2:14
